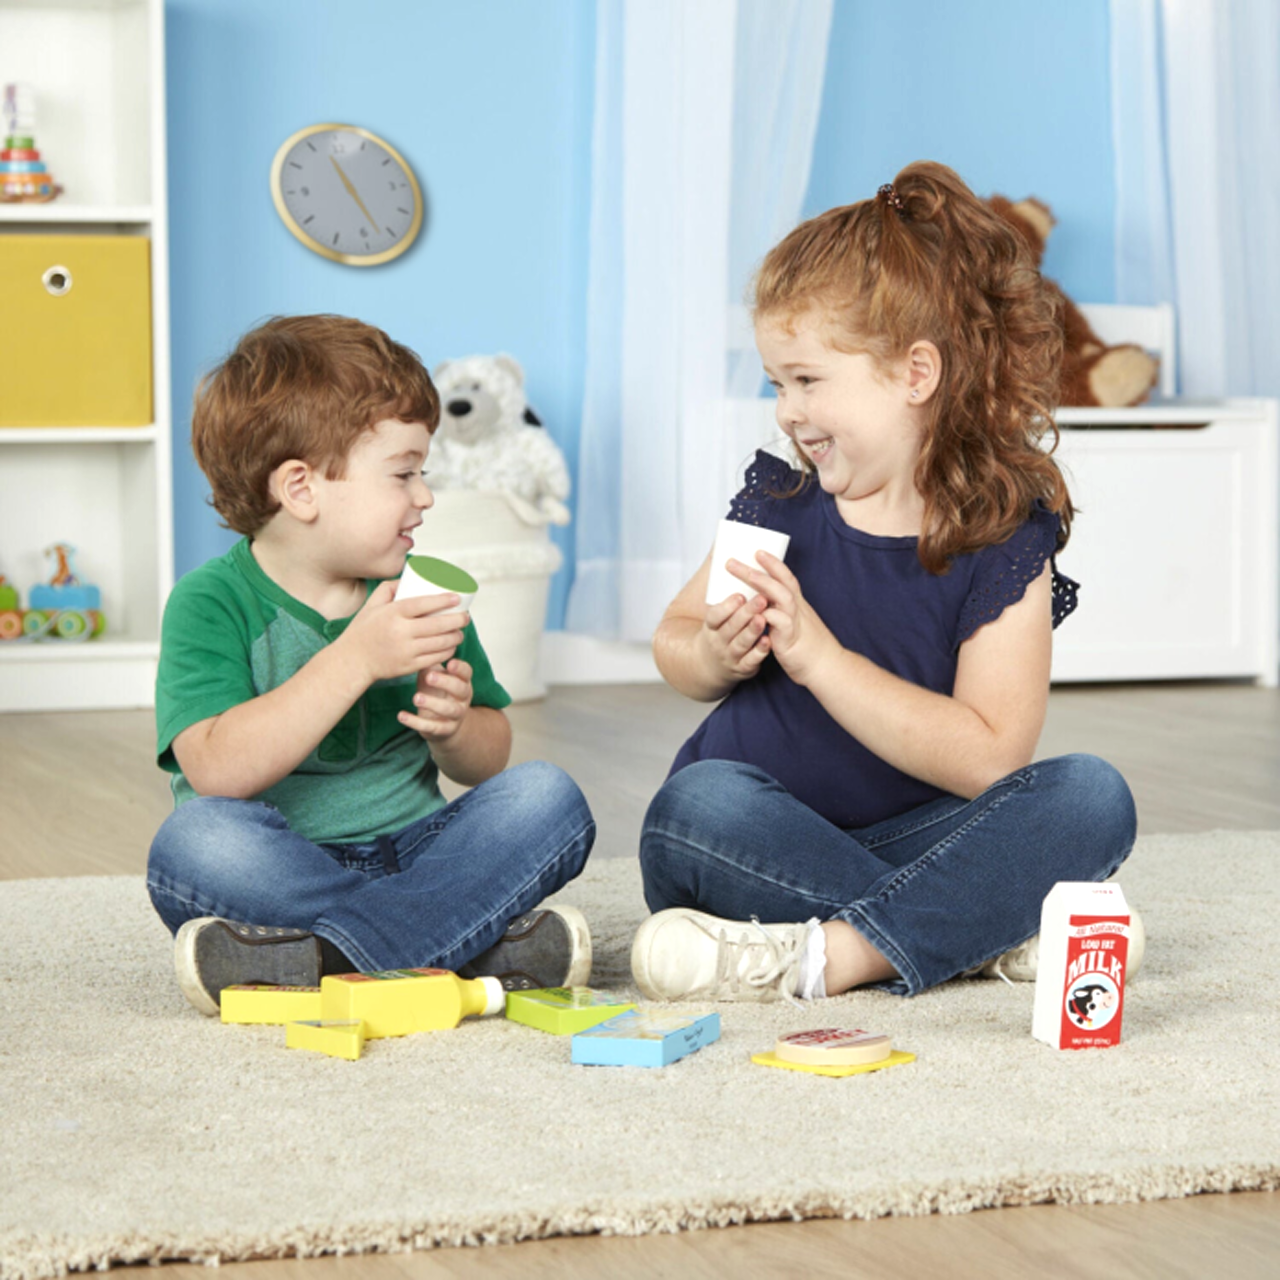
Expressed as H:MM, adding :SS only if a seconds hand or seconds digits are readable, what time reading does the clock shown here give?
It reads 11:27
